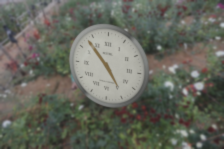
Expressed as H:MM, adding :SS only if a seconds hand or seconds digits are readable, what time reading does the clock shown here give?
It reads 4:53
